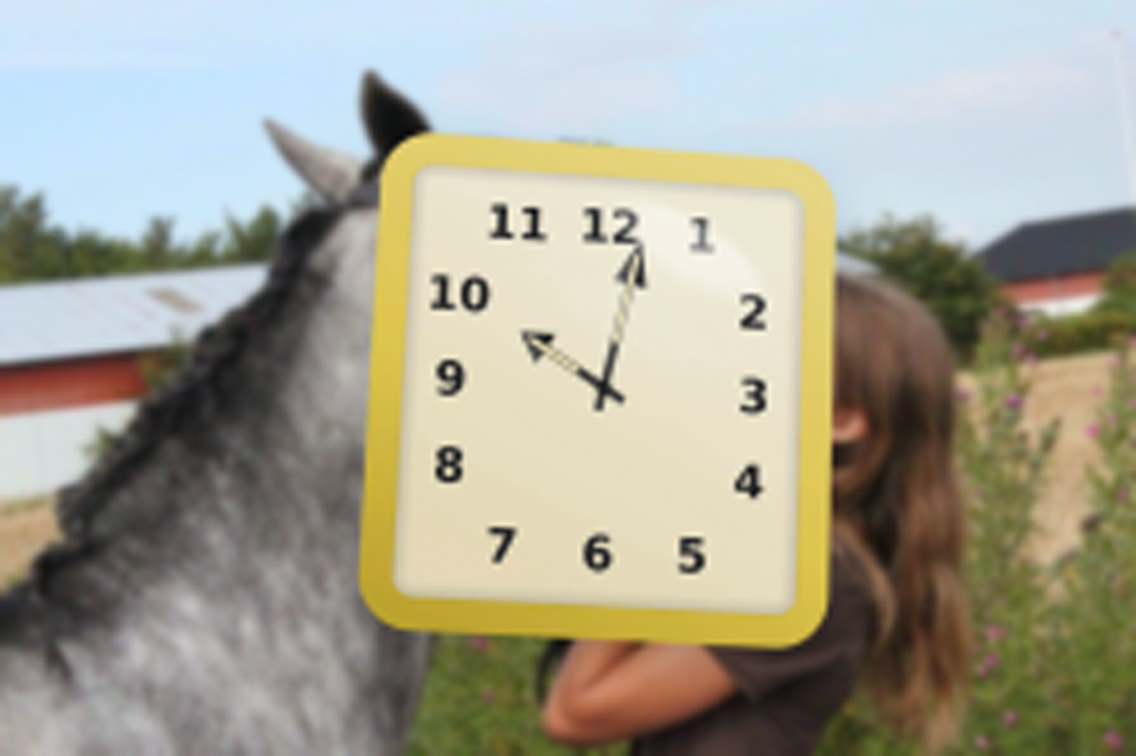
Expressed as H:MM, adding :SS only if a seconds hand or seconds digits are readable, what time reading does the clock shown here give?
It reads 10:02
